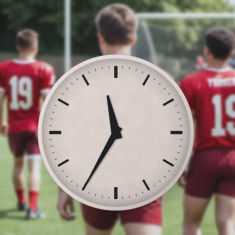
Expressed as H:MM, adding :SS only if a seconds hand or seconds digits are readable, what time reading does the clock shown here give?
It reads 11:35
